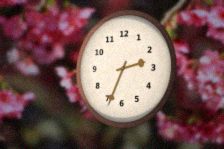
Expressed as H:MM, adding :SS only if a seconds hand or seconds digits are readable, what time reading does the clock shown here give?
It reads 2:34
